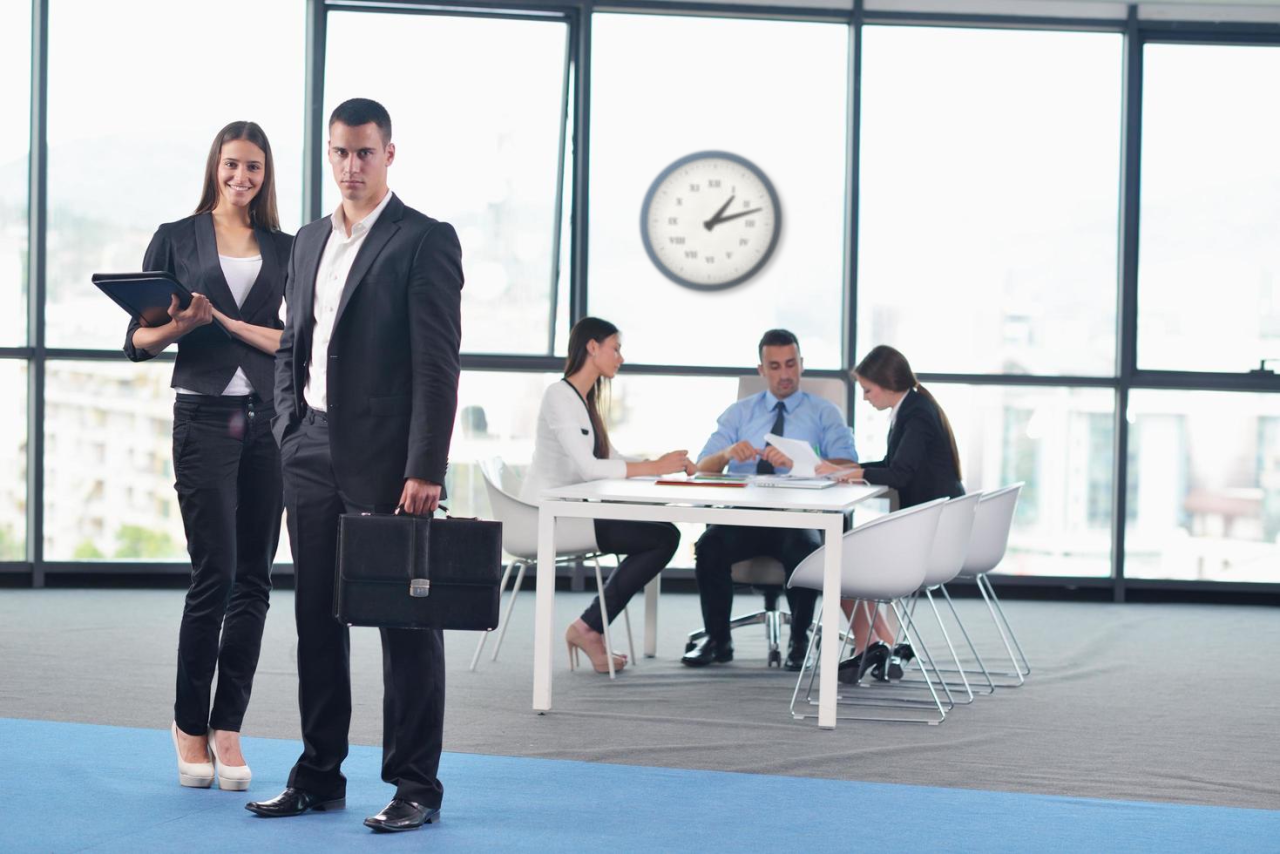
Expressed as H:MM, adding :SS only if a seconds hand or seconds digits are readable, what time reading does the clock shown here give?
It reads 1:12
